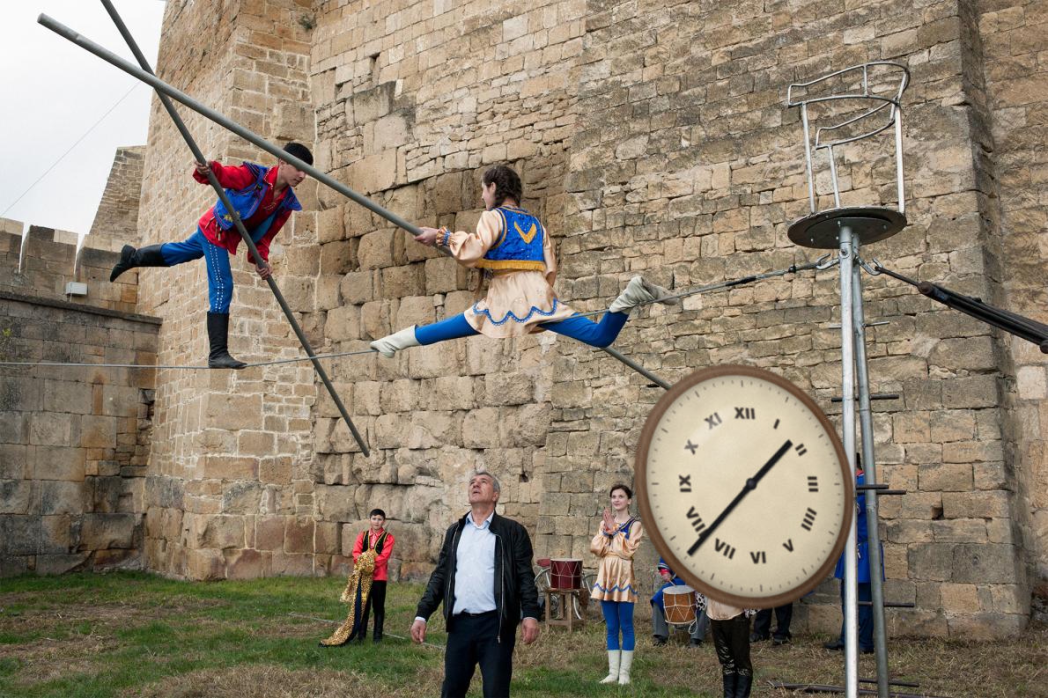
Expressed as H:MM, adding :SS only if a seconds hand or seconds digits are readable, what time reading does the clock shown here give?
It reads 1:38
